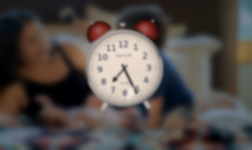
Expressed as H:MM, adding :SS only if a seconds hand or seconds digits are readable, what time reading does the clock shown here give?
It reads 7:26
